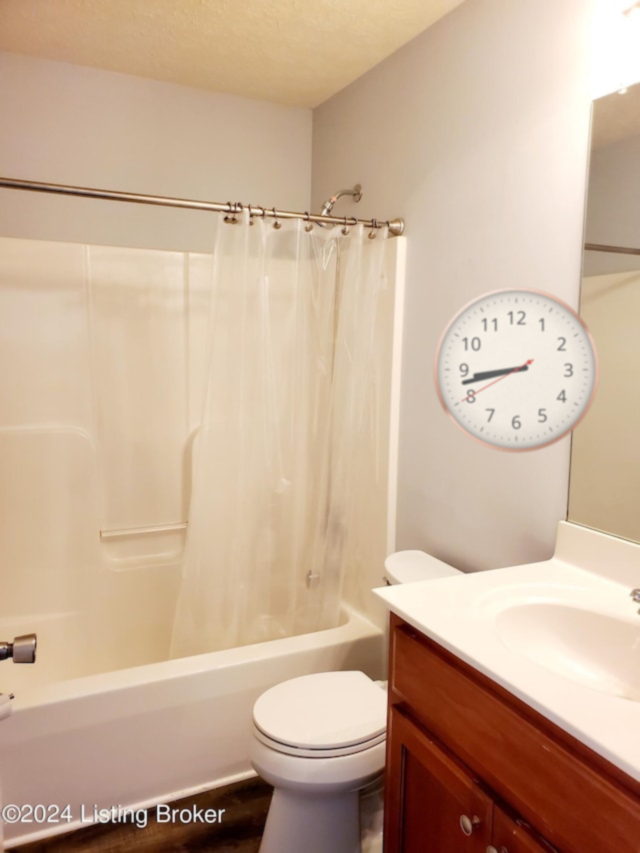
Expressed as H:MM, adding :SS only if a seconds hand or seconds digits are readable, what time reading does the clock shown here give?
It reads 8:42:40
